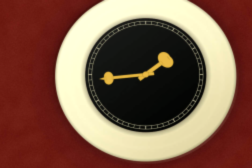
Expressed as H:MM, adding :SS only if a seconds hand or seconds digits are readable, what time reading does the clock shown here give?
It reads 1:44
